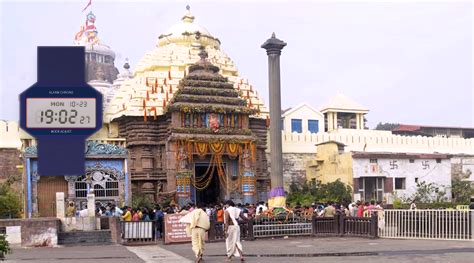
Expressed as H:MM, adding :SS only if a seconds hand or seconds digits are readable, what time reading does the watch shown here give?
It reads 19:02:27
